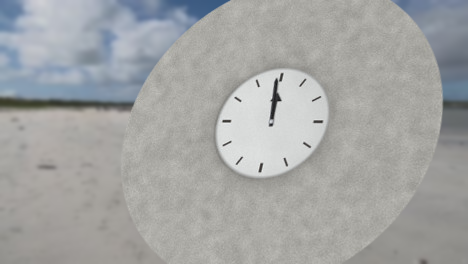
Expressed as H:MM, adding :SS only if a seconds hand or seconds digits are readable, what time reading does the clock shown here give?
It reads 11:59
